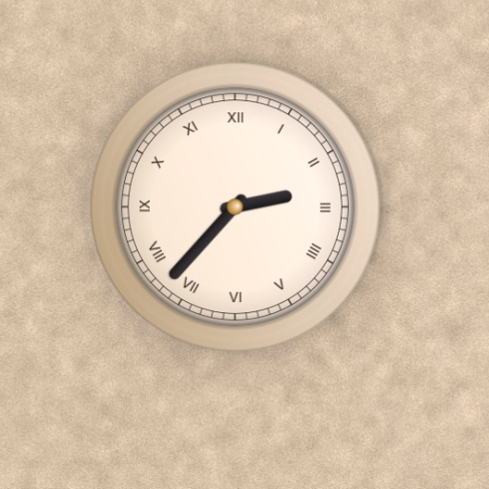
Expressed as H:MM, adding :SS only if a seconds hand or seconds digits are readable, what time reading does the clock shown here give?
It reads 2:37
